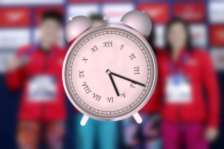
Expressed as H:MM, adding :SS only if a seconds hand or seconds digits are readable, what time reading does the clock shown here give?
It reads 5:19
